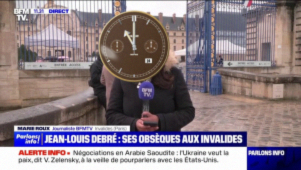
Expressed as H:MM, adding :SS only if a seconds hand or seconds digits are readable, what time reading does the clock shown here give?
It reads 11:00
